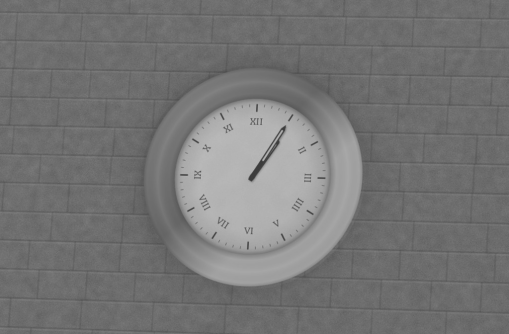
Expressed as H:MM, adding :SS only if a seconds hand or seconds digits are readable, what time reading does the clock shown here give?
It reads 1:05
